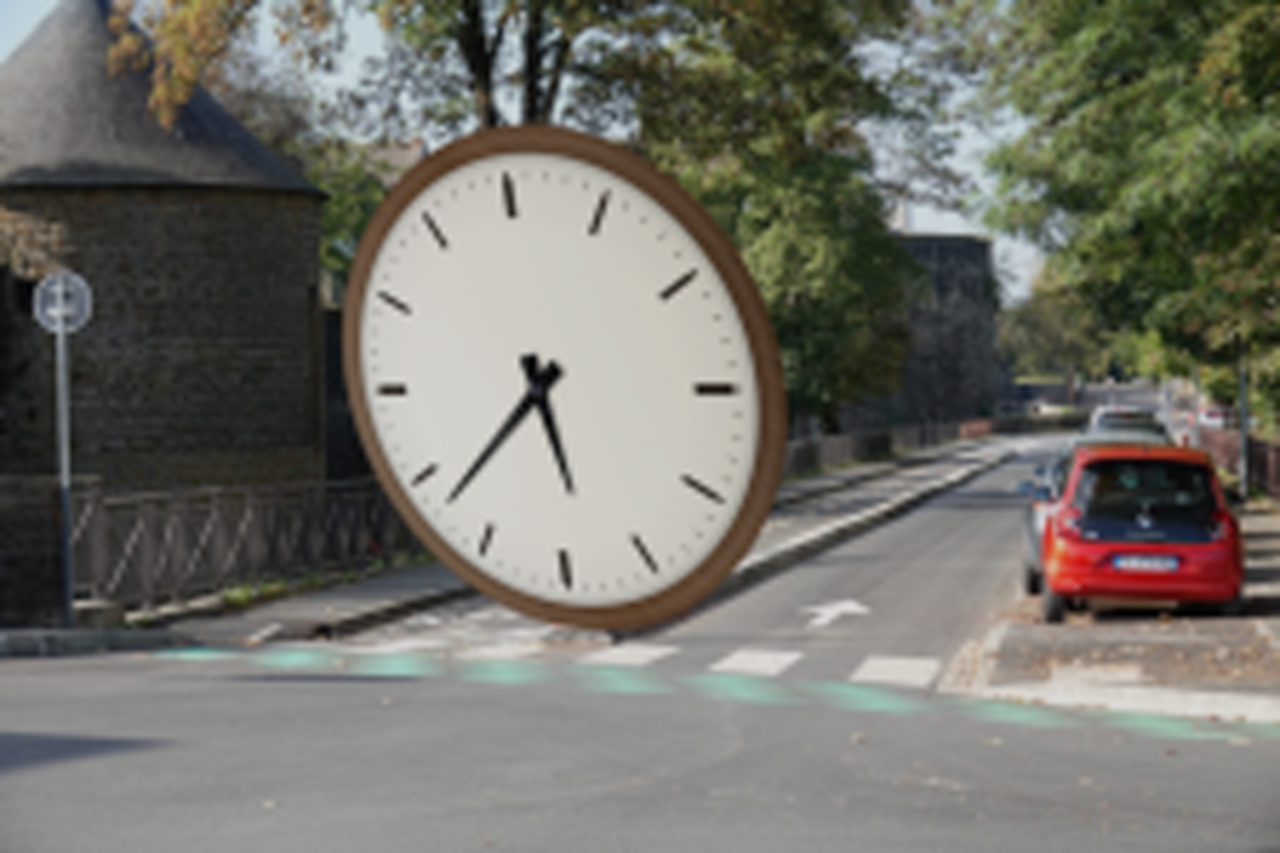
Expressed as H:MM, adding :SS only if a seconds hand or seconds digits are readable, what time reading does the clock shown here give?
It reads 5:38
